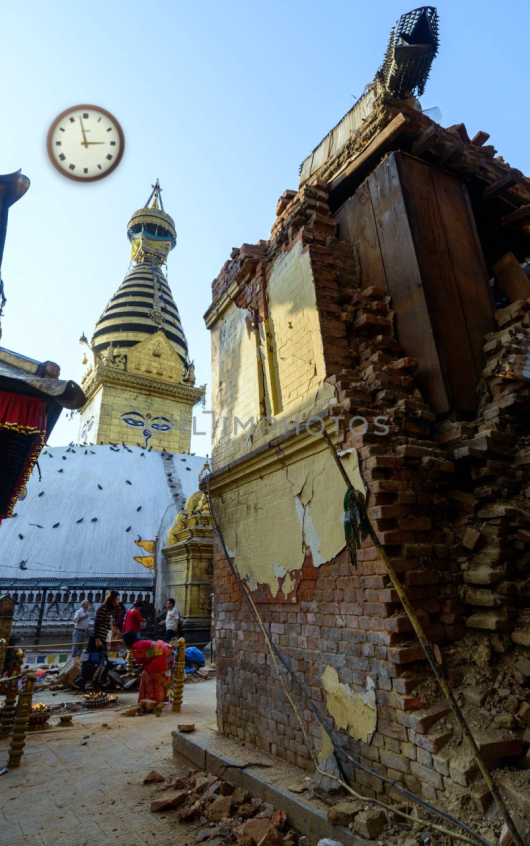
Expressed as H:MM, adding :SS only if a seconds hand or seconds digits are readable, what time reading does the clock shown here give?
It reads 2:58
